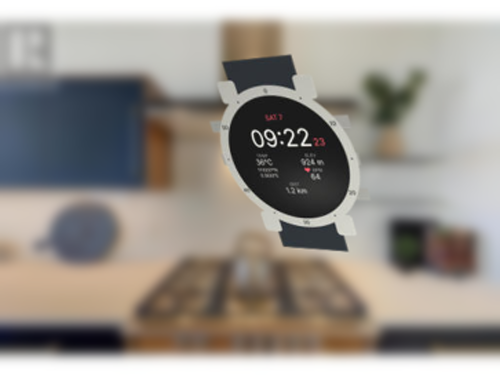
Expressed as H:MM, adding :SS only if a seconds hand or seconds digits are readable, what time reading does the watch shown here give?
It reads 9:22
